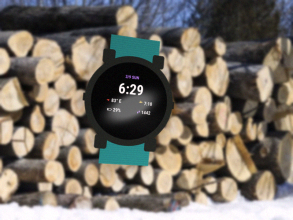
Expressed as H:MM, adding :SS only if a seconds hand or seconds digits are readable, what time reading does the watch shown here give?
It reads 6:29
